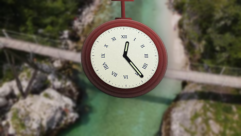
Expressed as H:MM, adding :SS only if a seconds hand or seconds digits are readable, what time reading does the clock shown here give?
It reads 12:24
